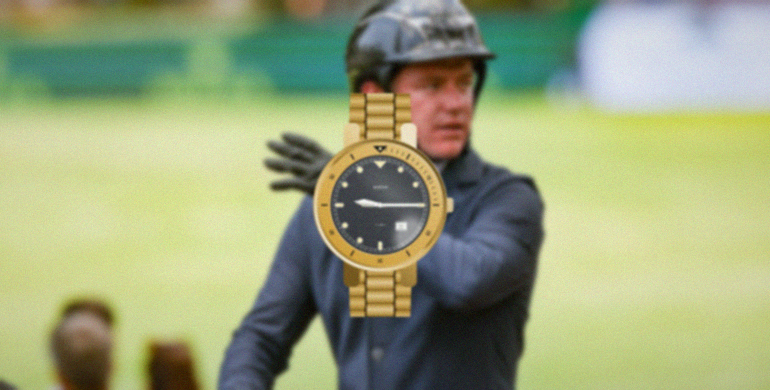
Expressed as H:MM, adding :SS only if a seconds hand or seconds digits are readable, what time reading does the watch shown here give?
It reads 9:15
